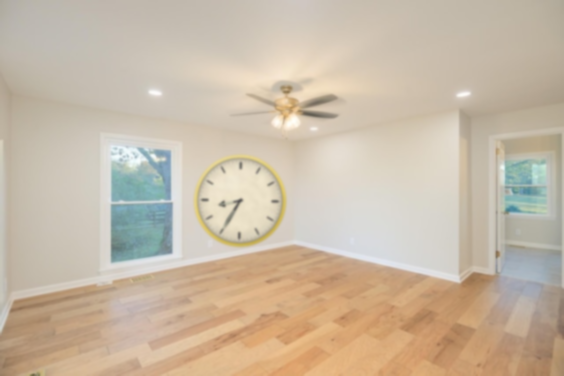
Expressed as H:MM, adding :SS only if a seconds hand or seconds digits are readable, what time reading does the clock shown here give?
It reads 8:35
